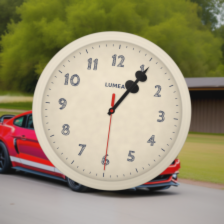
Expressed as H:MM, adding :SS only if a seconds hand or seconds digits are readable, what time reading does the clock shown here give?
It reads 1:05:30
